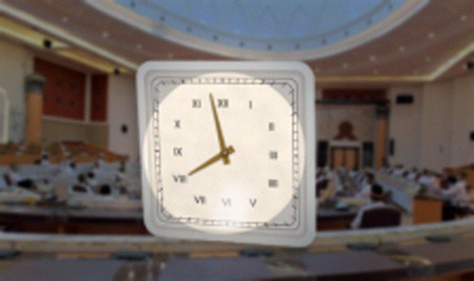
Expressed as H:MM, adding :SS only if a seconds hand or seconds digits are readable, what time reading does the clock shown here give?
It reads 7:58
